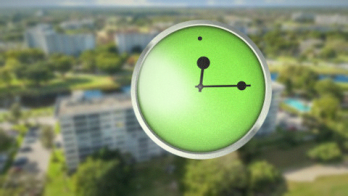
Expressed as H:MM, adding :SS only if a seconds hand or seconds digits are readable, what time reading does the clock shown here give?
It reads 12:15
